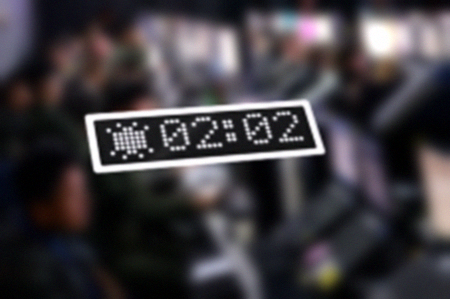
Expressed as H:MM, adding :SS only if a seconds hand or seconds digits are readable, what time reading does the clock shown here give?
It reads 2:02
